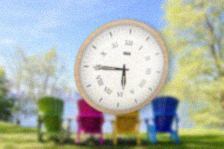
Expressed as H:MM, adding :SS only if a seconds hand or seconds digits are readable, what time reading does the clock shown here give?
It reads 5:45
